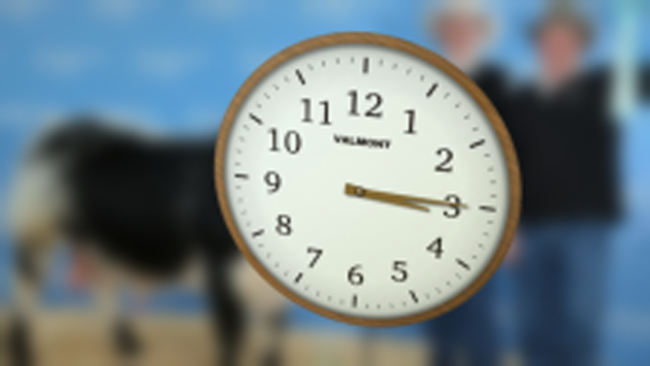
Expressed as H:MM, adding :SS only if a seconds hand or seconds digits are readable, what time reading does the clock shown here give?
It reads 3:15
